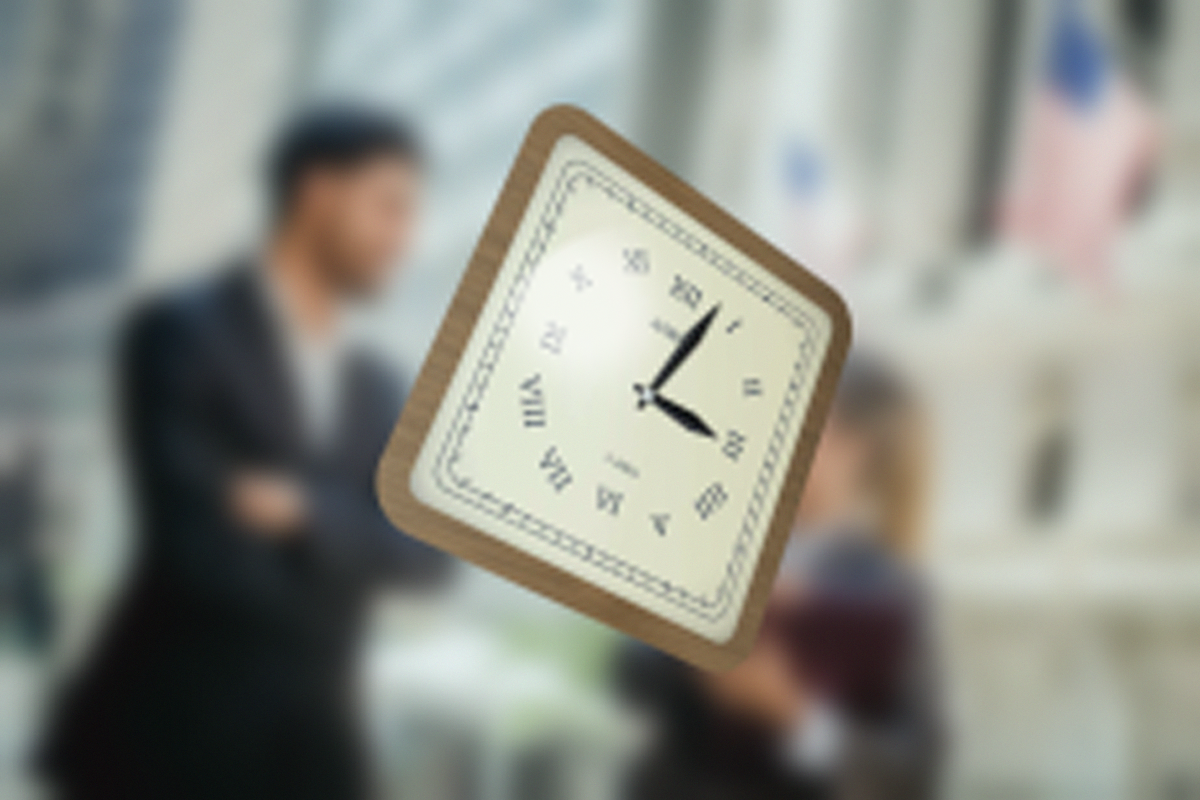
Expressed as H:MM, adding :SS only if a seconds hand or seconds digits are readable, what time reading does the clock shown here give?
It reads 3:03
